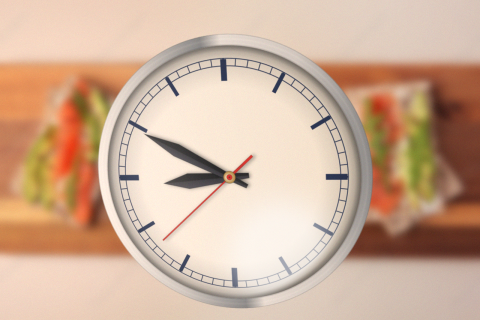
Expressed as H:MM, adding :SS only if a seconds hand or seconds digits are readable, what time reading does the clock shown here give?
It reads 8:49:38
